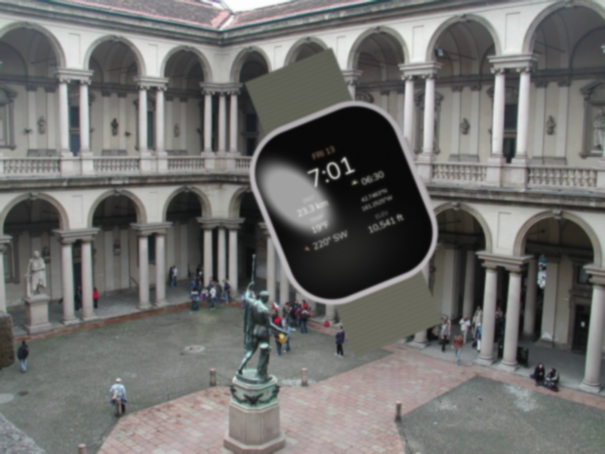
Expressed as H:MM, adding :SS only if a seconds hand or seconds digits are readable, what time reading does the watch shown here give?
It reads 7:01
